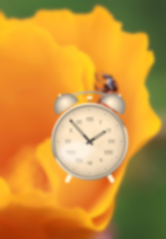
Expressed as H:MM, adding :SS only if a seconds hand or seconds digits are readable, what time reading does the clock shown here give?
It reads 1:53
